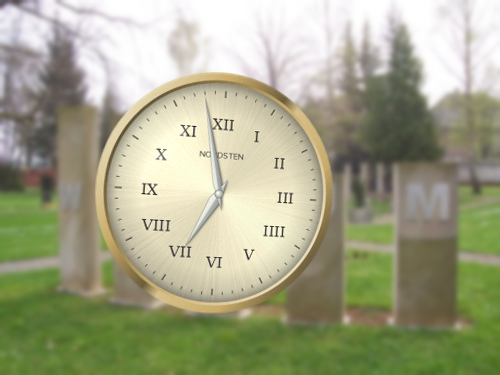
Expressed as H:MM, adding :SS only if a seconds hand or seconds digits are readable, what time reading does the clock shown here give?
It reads 6:58
